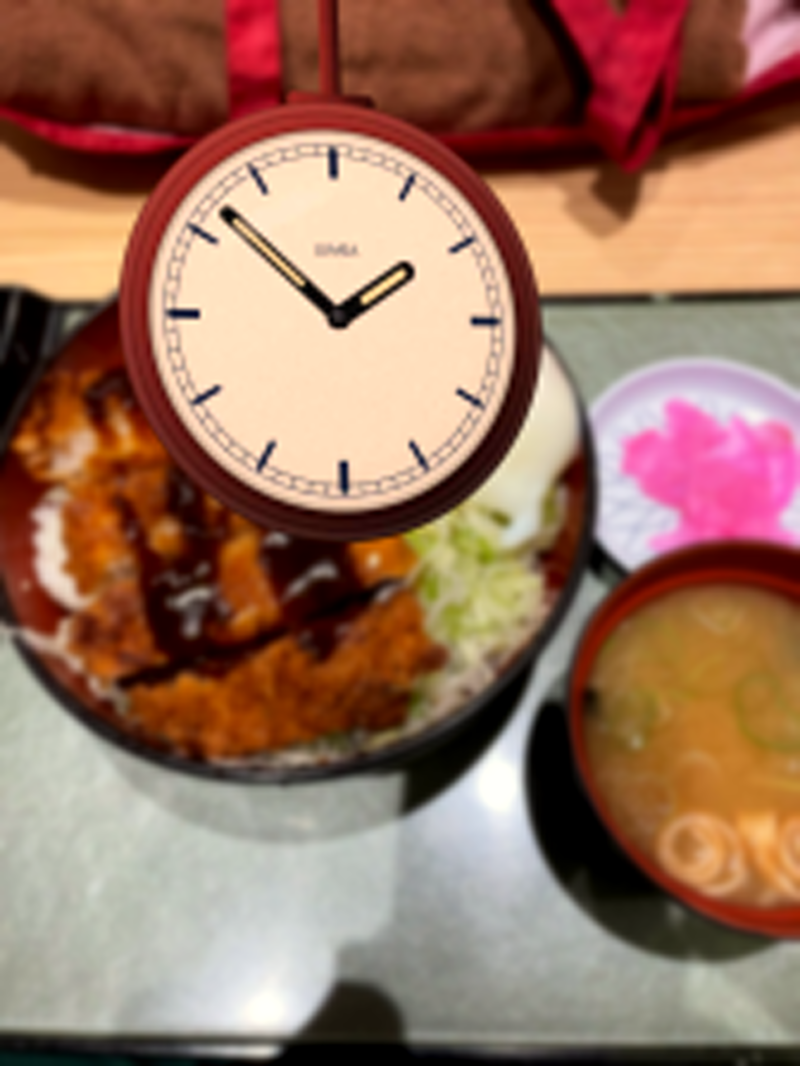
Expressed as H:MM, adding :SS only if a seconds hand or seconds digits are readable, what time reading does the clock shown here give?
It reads 1:52
